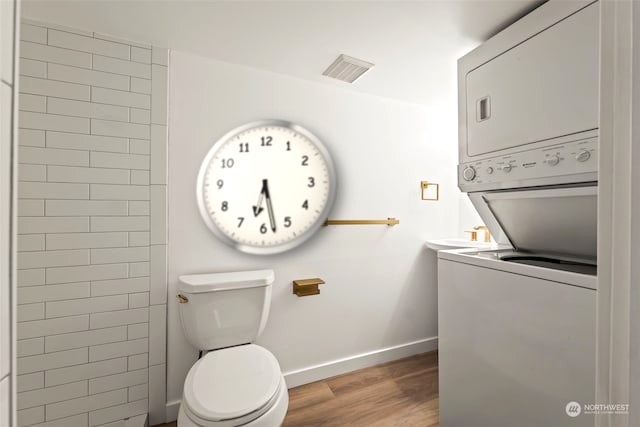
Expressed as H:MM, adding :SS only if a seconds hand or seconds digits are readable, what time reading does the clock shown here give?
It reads 6:28
